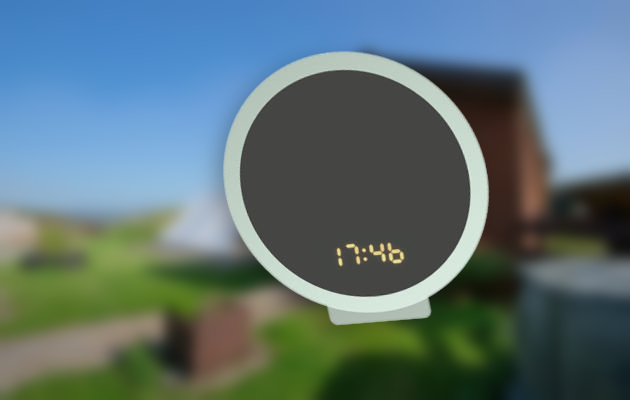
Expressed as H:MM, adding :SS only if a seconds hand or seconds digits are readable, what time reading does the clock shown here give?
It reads 17:46
